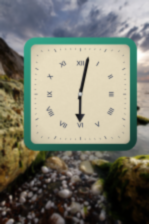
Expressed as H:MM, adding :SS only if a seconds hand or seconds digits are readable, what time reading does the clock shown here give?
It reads 6:02
